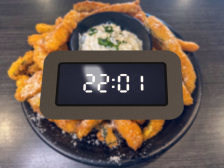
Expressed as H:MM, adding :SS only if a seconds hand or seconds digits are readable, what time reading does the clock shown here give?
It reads 22:01
